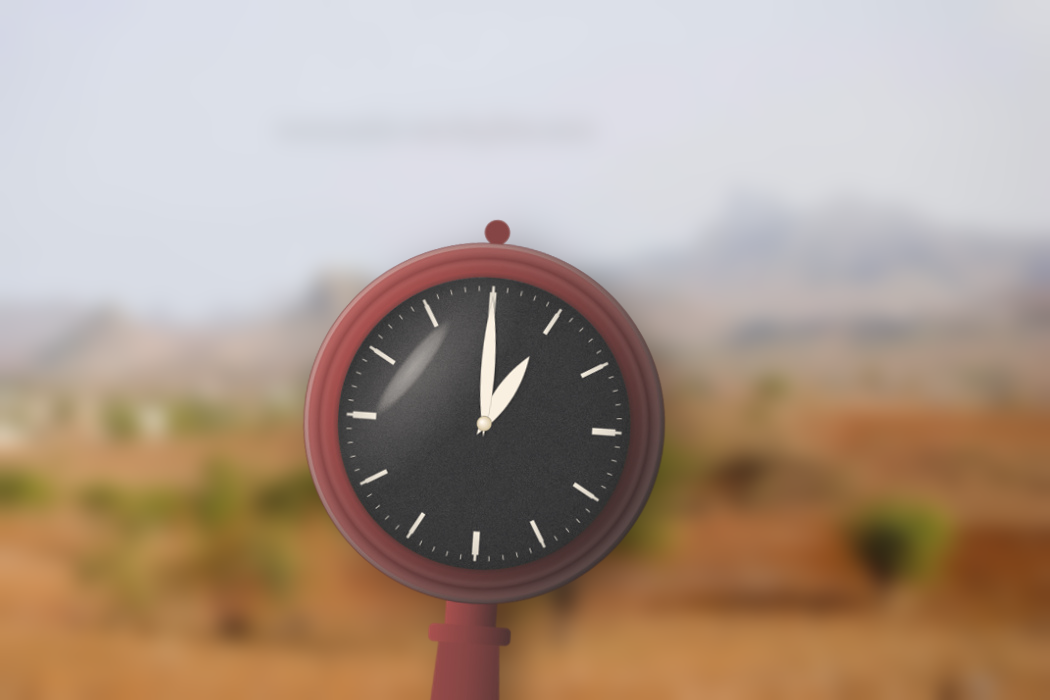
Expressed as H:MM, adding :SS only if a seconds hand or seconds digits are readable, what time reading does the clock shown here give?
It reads 1:00
